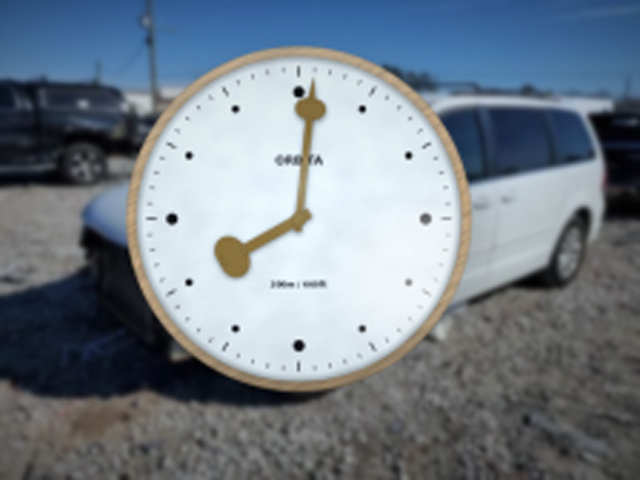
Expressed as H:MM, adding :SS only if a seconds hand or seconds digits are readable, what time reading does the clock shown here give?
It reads 8:01
